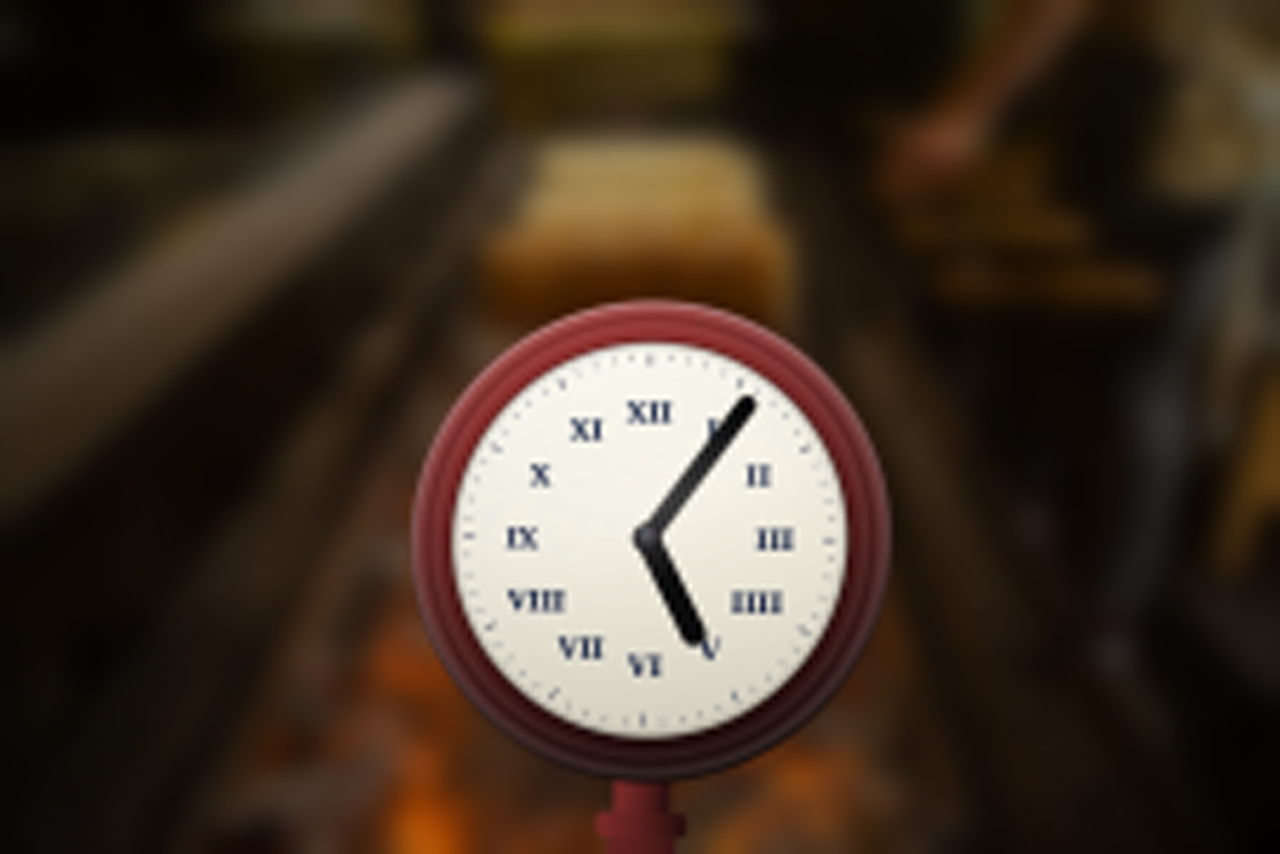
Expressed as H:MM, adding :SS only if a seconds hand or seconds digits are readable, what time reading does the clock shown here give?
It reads 5:06
